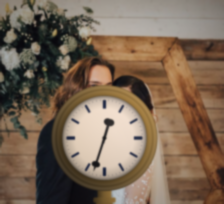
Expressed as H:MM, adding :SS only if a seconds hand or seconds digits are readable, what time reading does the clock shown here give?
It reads 12:33
